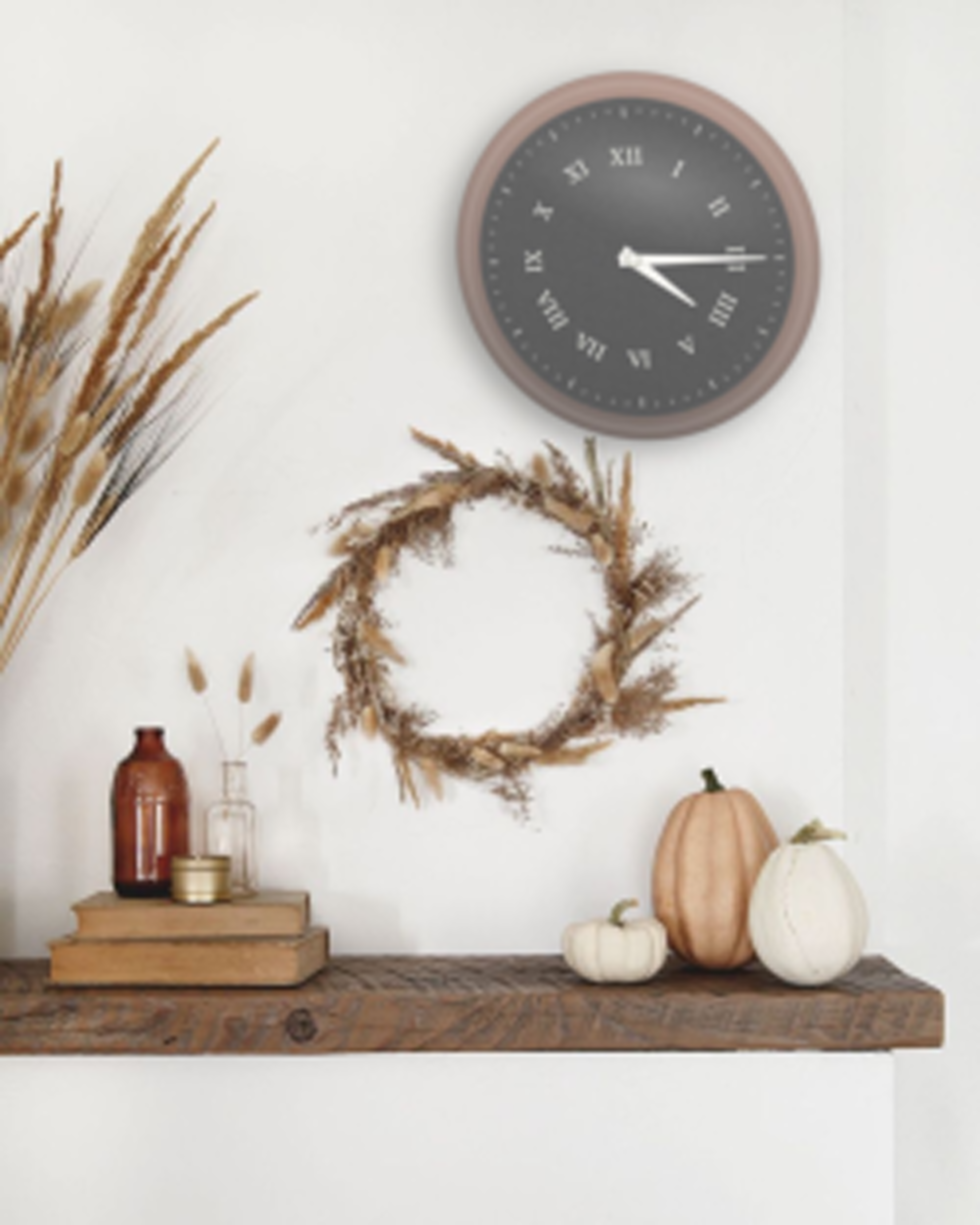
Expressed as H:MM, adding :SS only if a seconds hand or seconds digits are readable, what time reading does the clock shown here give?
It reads 4:15
